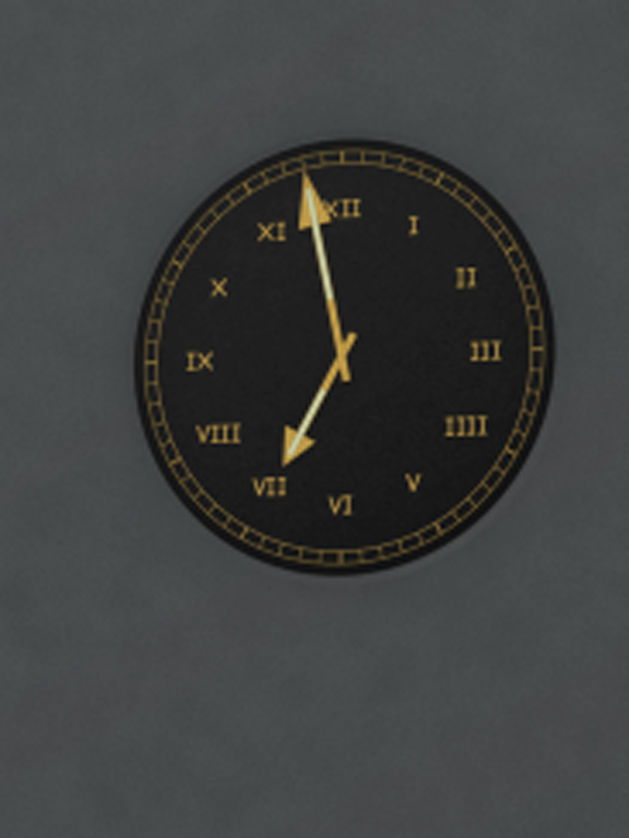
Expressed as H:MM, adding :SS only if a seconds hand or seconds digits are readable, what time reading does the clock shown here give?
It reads 6:58
